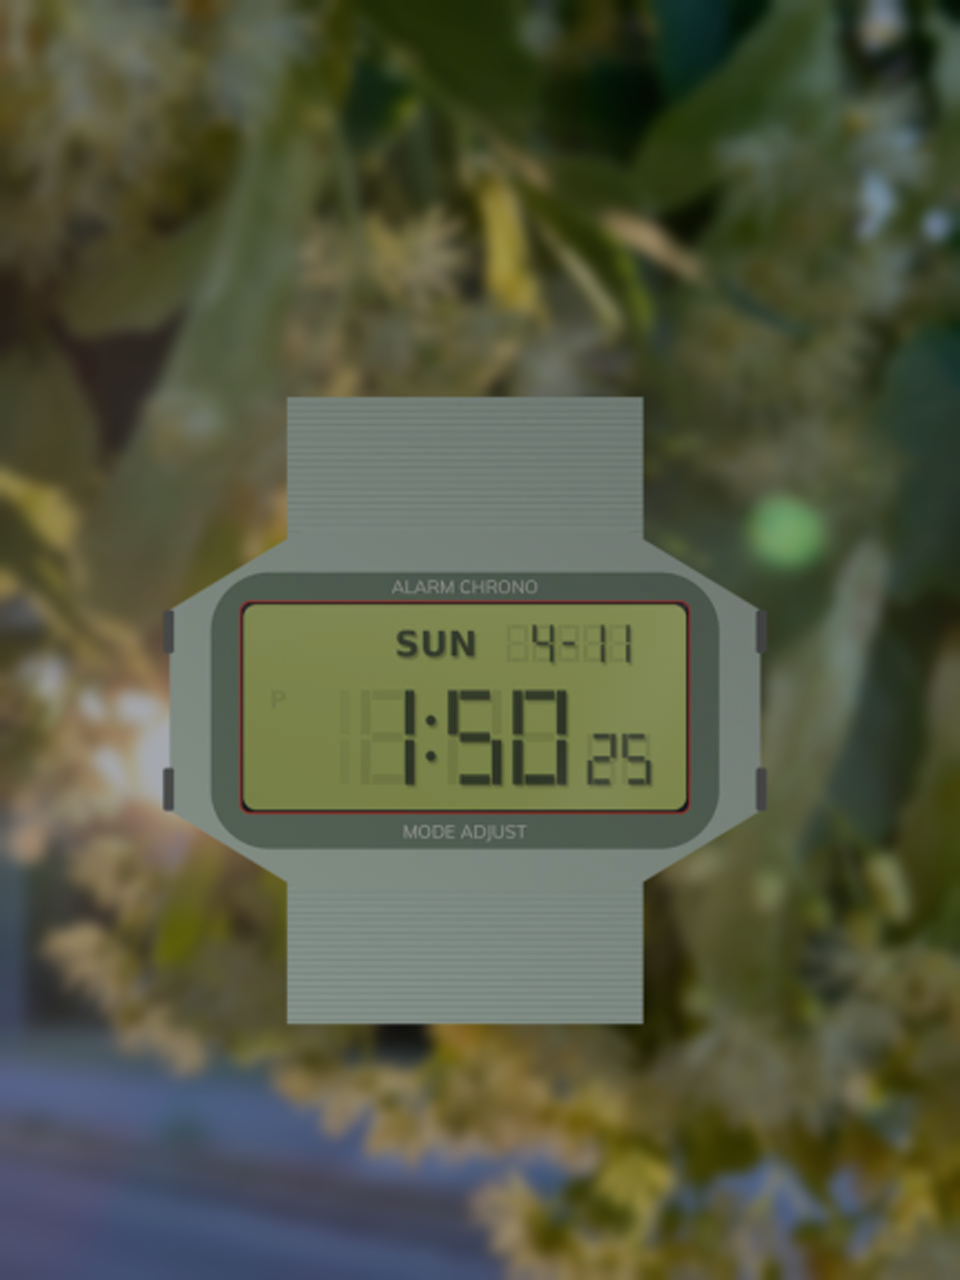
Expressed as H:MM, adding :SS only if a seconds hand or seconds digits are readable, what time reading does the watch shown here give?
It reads 1:50:25
